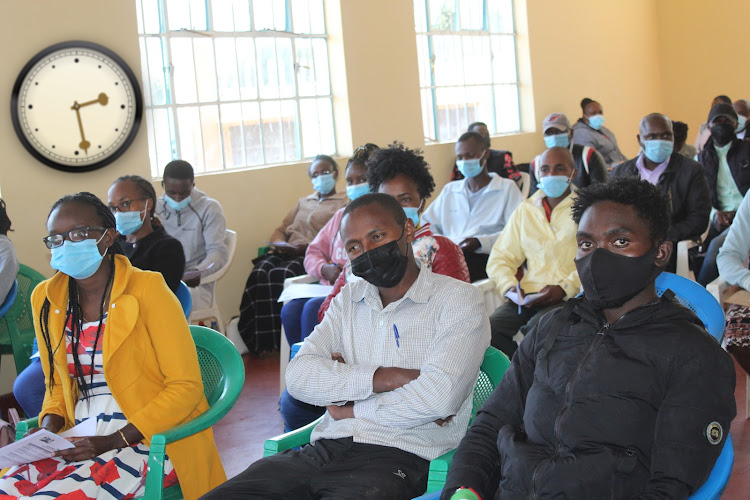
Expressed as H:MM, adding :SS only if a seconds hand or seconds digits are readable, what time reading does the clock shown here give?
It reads 2:28
